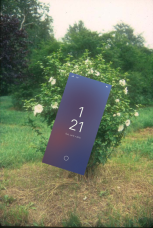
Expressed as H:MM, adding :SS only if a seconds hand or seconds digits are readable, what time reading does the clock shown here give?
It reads 1:21
